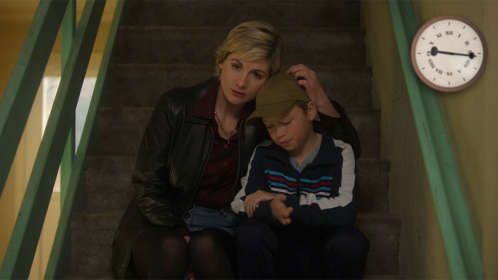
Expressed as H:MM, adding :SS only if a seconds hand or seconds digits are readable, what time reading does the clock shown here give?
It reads 9:16
